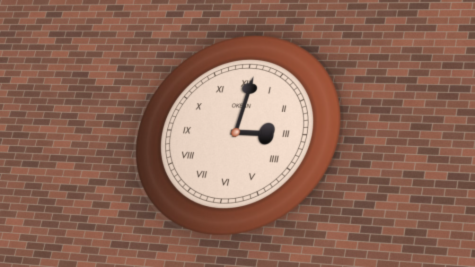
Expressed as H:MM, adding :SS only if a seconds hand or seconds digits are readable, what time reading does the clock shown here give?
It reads 3:01
